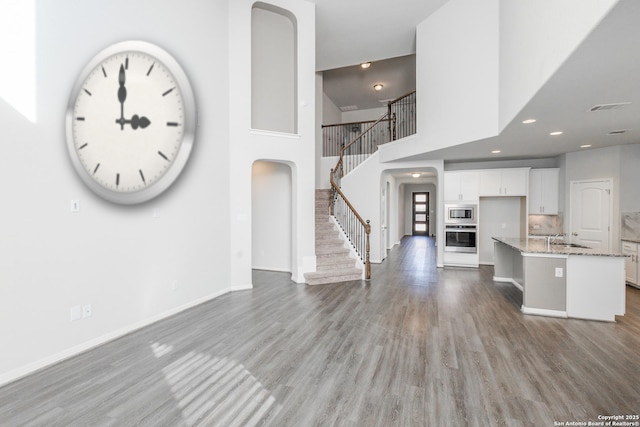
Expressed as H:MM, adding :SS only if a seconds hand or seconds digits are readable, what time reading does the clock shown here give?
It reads 2:59
